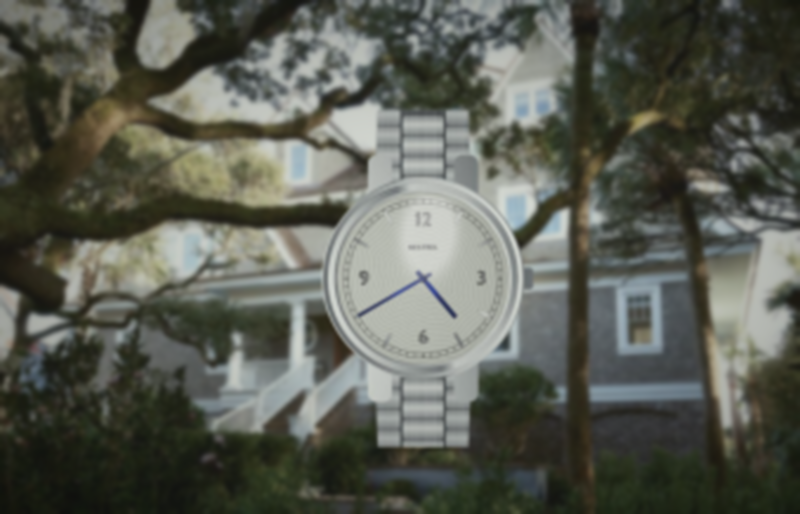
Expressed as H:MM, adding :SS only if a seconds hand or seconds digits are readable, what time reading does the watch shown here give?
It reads 4:40
